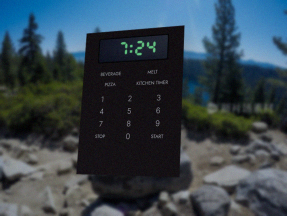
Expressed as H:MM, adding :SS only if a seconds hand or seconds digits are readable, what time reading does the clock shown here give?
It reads 7:24
